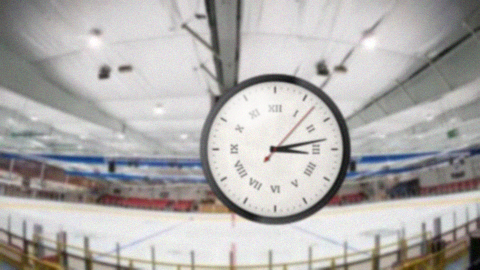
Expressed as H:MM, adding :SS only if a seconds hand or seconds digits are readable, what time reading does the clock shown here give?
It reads 3:13:07
